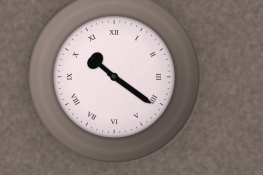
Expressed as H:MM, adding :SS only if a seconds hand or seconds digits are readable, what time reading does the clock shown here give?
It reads 10:21
